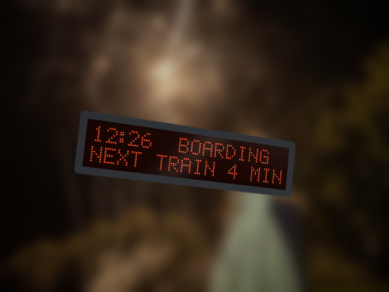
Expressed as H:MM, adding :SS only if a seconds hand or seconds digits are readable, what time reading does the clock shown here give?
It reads 12:26
